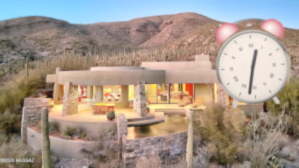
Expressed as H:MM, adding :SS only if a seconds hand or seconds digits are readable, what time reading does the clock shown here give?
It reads 12:32
